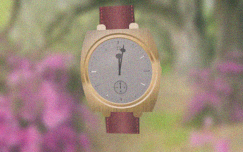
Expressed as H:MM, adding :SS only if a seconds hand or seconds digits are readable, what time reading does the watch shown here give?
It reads 12:02
